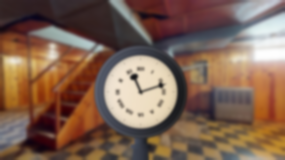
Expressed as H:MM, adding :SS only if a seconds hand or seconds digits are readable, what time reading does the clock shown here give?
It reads 11:12
